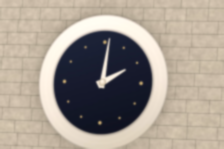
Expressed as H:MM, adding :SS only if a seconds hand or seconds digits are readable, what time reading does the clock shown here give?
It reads 2:01
